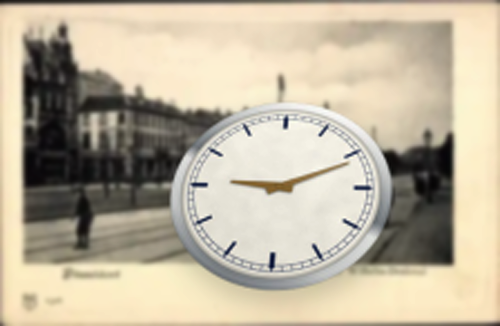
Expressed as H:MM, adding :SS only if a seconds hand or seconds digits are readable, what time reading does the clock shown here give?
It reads 9:11
